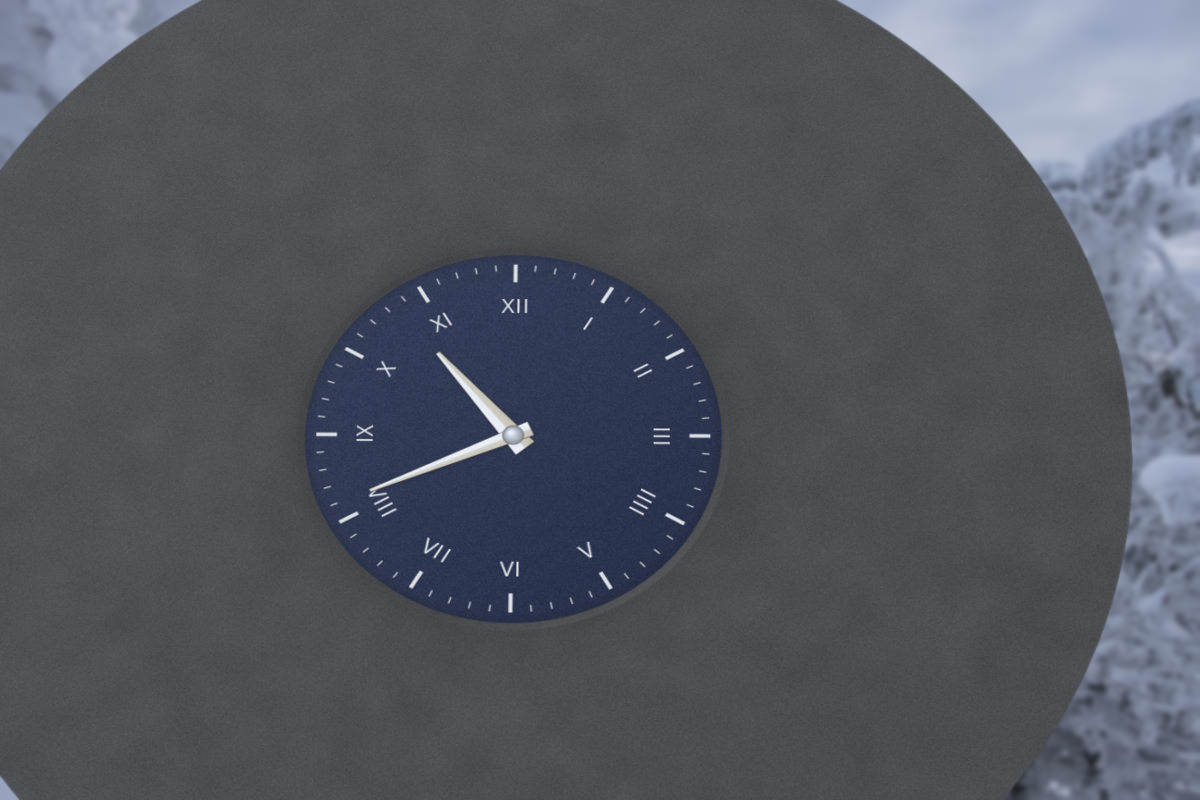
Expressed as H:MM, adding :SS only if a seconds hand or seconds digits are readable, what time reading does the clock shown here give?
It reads 10:41
